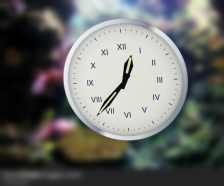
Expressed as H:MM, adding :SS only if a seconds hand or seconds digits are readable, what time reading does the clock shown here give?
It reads 12:37
